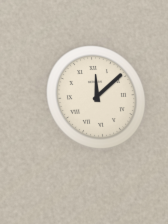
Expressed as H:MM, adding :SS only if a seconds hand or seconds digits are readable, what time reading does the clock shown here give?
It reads 12:09
